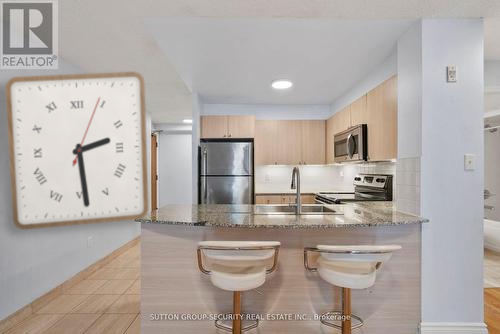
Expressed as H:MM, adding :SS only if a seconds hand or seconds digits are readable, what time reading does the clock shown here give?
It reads 2:29:04
